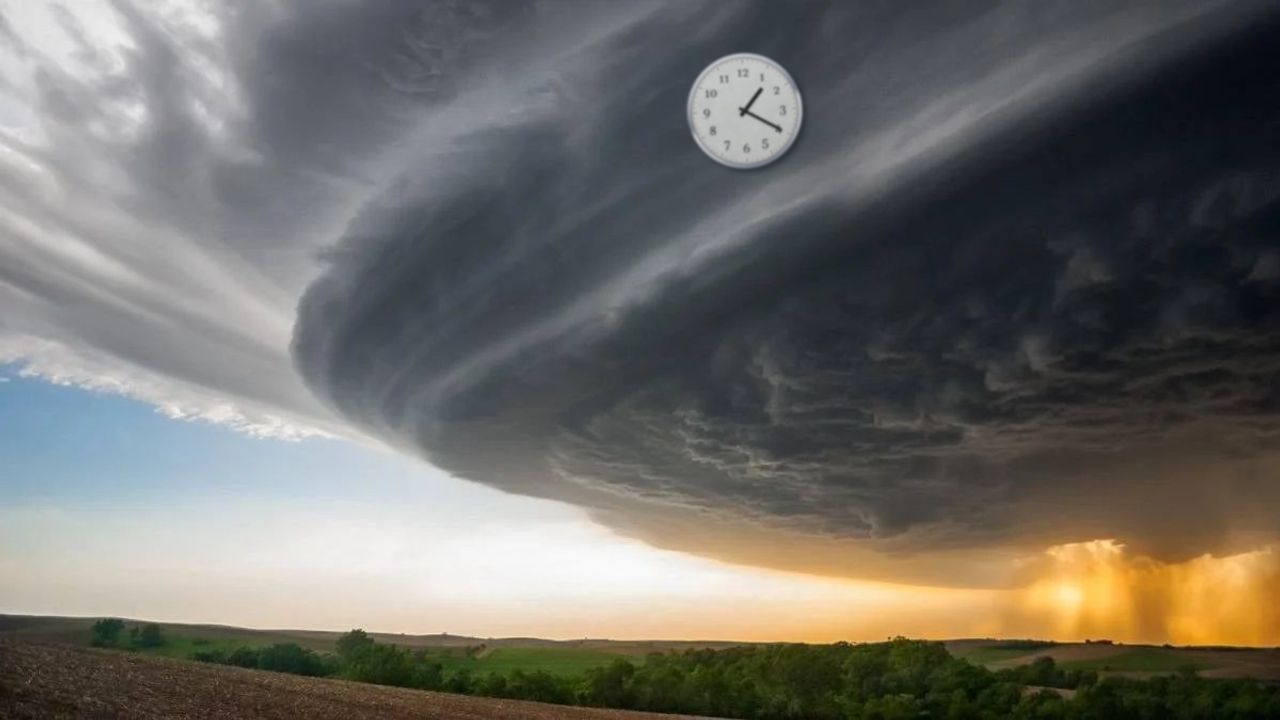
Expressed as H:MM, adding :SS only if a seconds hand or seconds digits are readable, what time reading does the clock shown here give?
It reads 1:20
